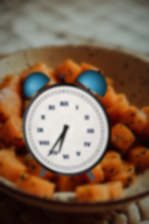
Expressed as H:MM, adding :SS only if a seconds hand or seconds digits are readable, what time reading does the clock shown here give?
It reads 6:36
